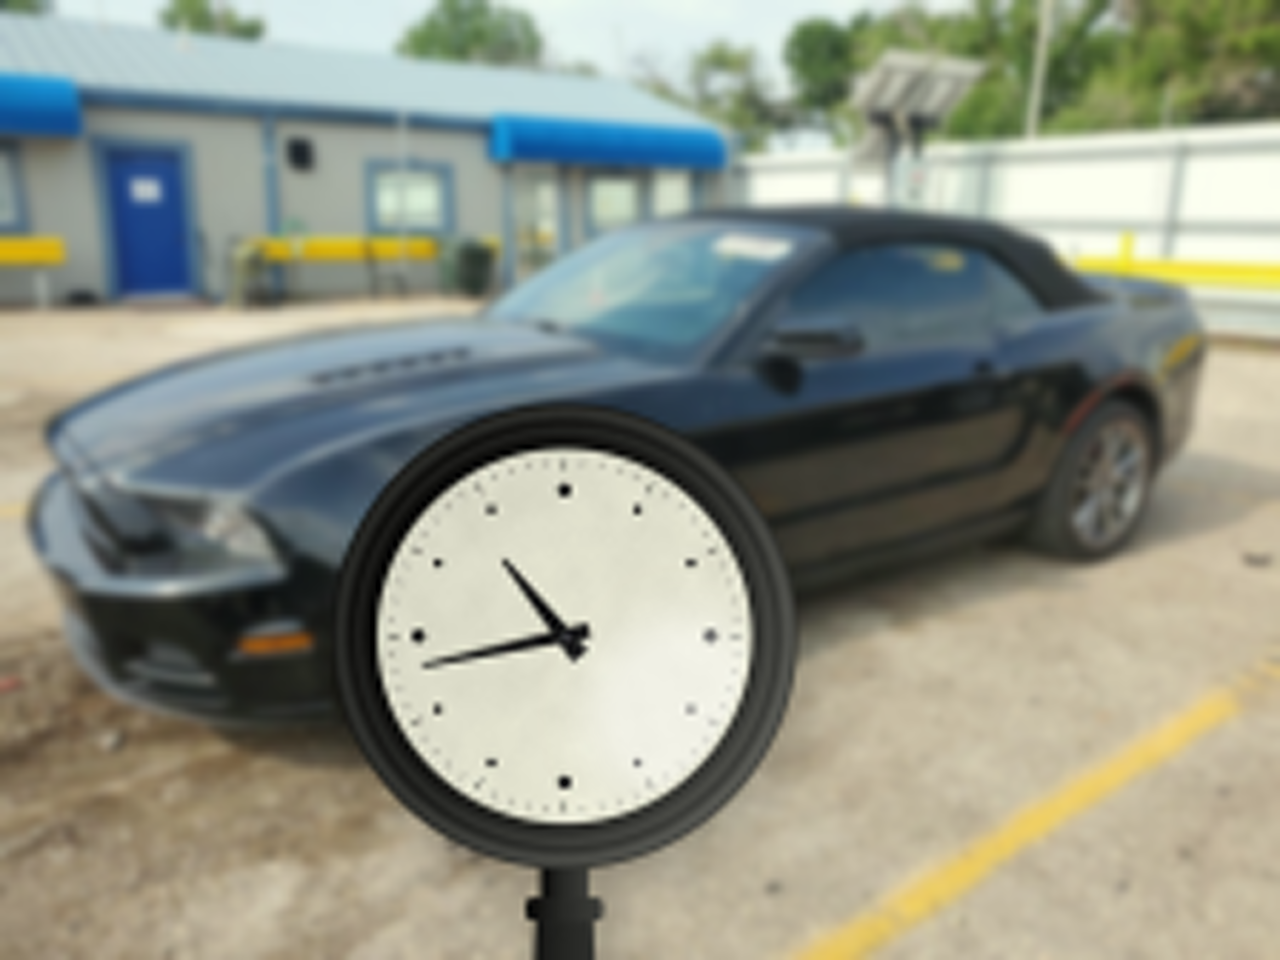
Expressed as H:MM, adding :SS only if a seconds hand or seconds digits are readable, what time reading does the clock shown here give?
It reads 10:43
